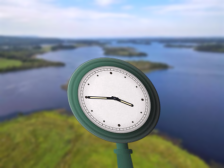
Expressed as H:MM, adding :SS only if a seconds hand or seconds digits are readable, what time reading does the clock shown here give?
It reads 3:45
